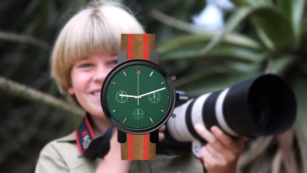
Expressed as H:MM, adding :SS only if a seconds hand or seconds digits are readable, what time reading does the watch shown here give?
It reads 9:12
